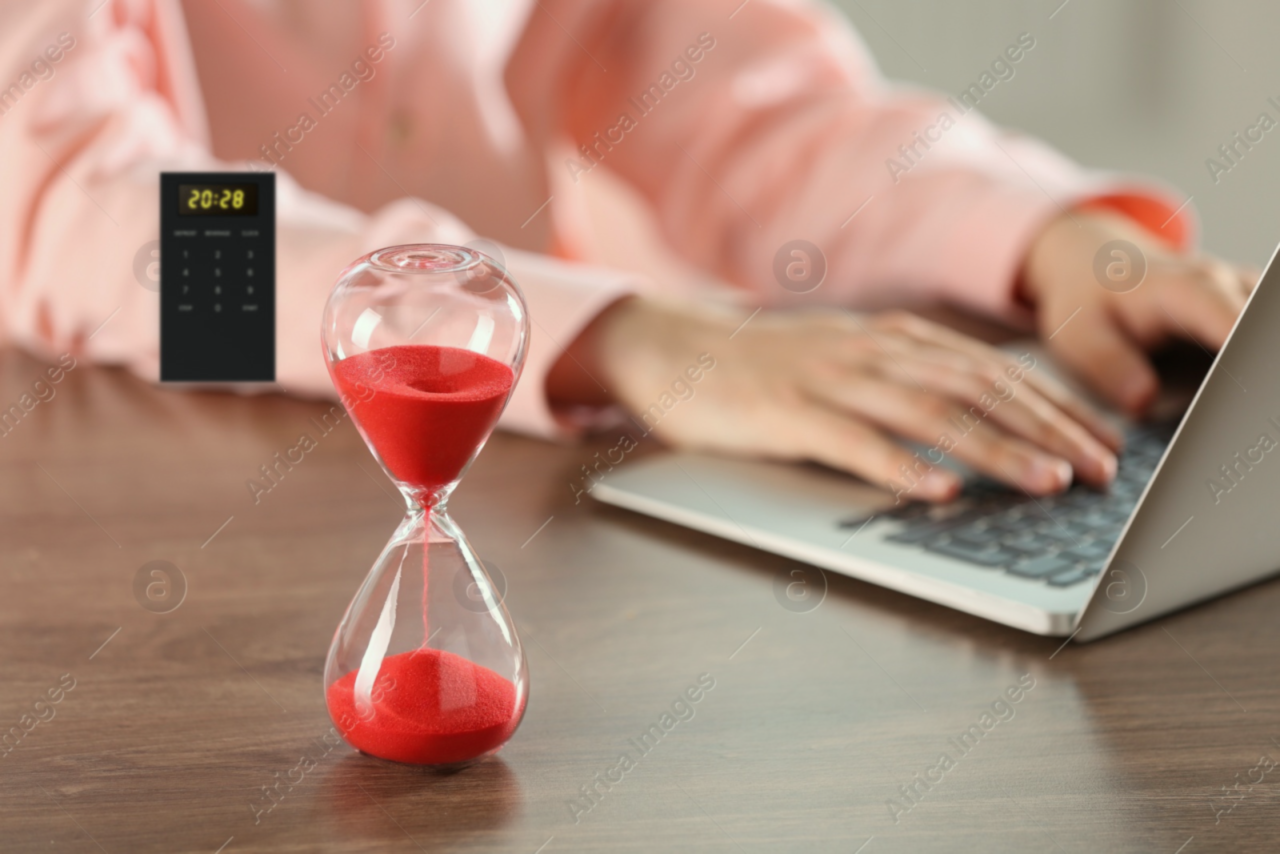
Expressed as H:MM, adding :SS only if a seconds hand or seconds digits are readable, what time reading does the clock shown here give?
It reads 20:28
